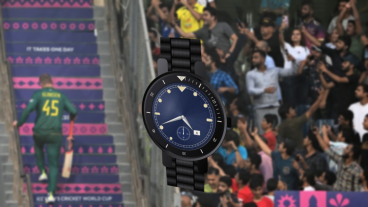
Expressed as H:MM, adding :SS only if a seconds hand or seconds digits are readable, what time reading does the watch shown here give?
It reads 4:41
